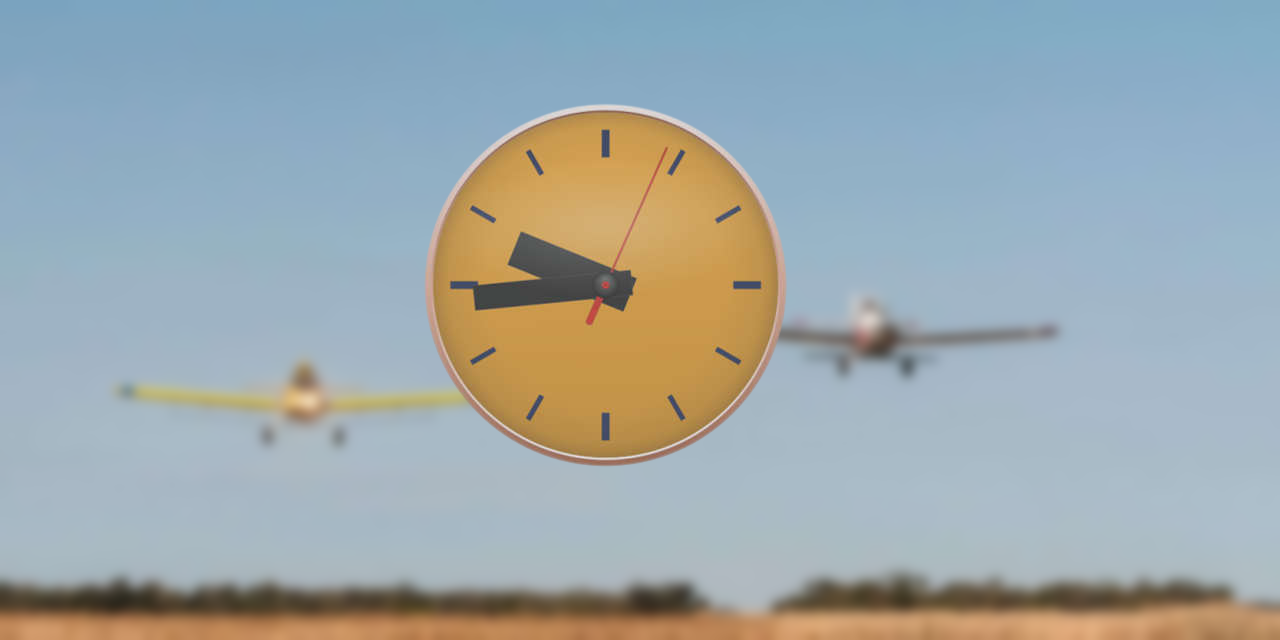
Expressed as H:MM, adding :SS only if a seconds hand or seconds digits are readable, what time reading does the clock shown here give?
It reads 9:44:04
